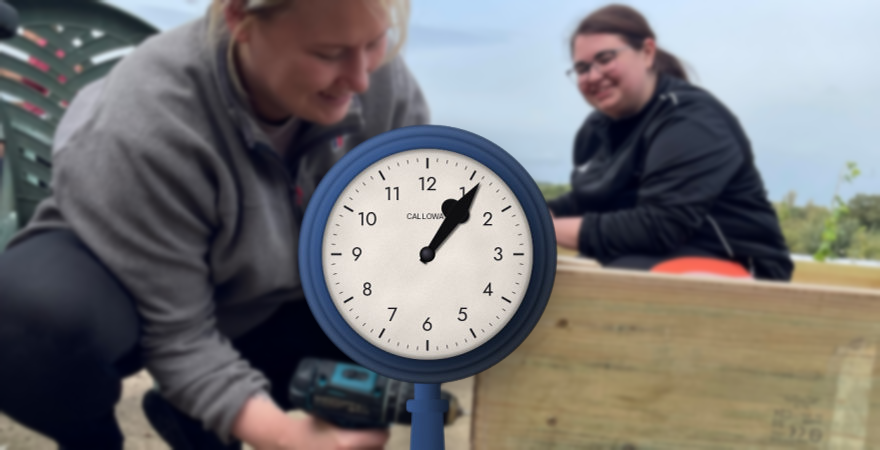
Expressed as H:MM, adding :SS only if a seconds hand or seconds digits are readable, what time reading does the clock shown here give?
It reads 1:06
